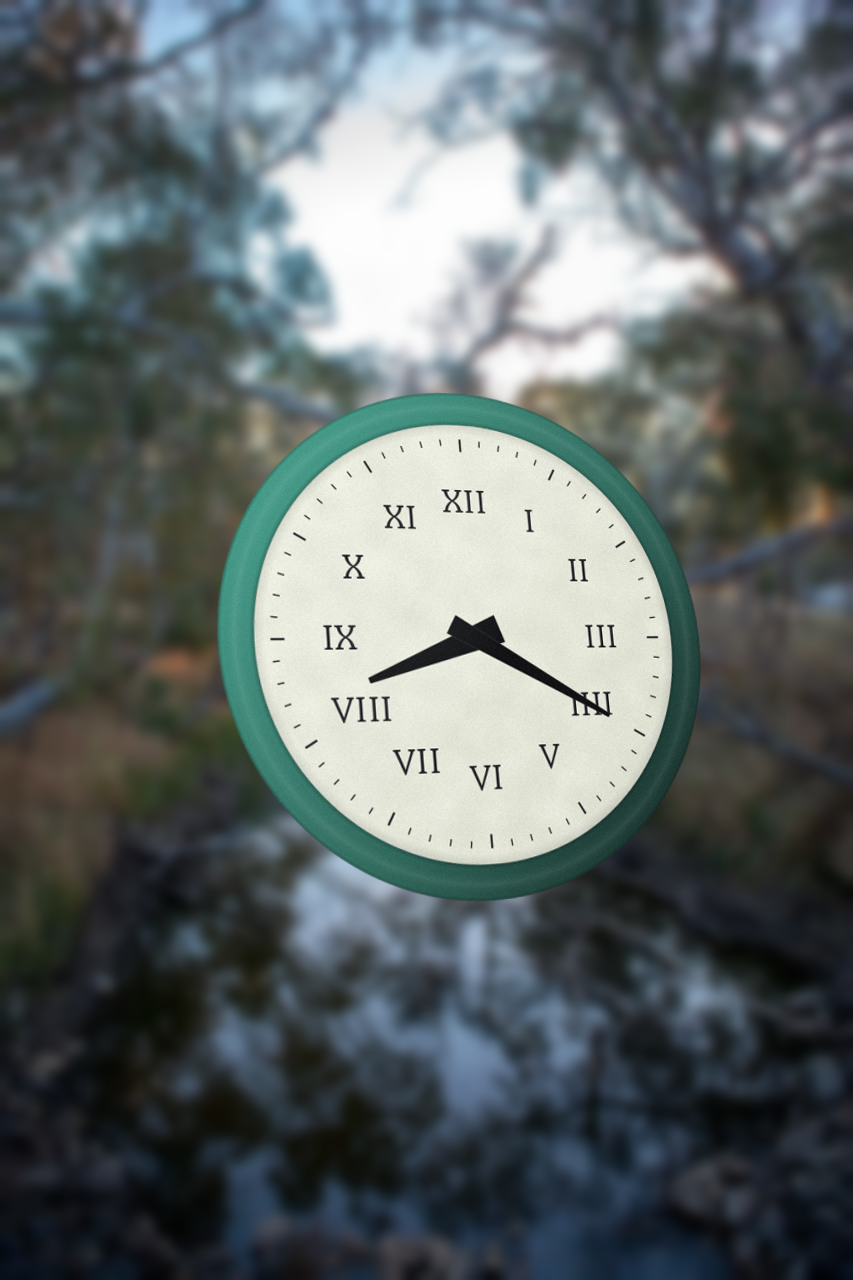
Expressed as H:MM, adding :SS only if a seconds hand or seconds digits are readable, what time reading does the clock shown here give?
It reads 8:20
